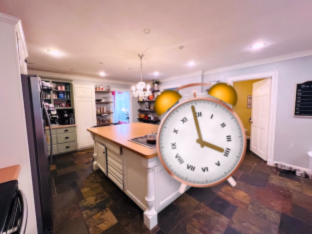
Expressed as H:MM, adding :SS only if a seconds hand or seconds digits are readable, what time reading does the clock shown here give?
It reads 3:59
